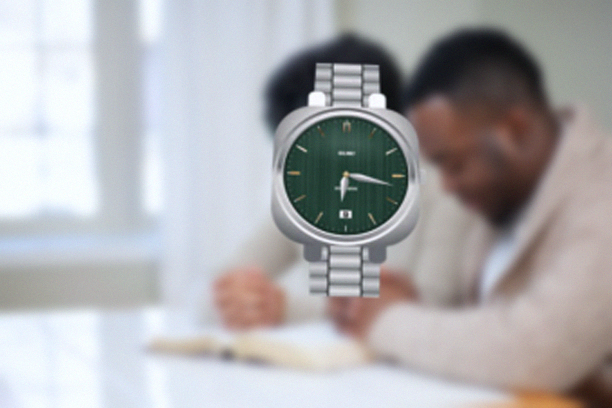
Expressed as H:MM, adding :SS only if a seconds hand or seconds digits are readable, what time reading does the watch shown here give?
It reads 6:17
